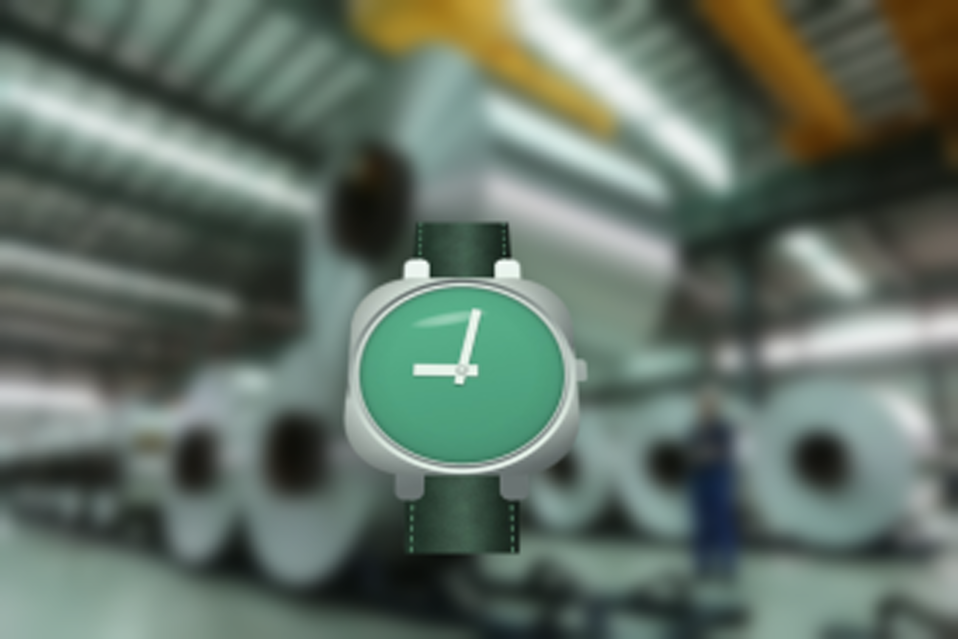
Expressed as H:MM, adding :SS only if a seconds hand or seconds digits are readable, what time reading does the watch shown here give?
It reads 9:02
